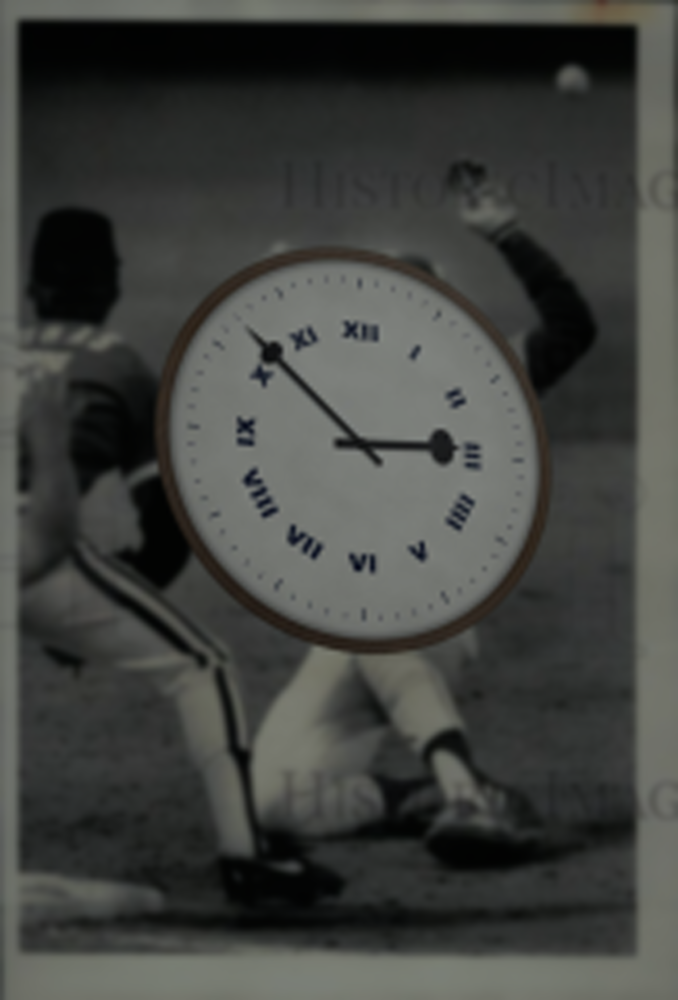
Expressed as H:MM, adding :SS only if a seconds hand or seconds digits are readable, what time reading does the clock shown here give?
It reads 2:52
